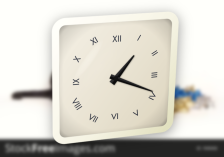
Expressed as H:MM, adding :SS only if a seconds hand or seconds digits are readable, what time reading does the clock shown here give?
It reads 1:19
